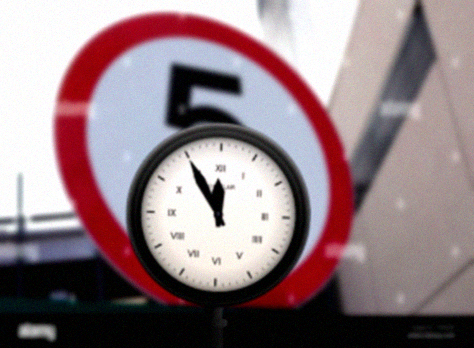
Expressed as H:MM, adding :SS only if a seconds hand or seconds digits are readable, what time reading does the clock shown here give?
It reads 11:55
